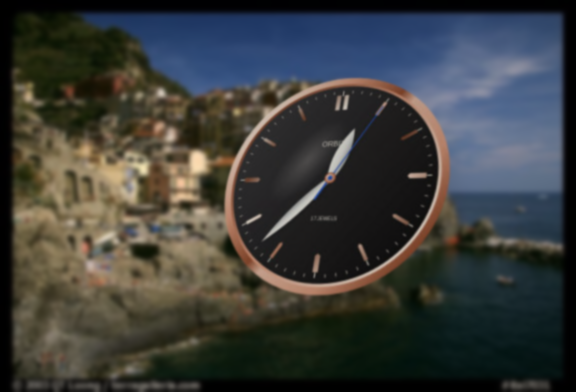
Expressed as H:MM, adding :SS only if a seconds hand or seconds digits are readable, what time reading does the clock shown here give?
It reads 12:37:05
